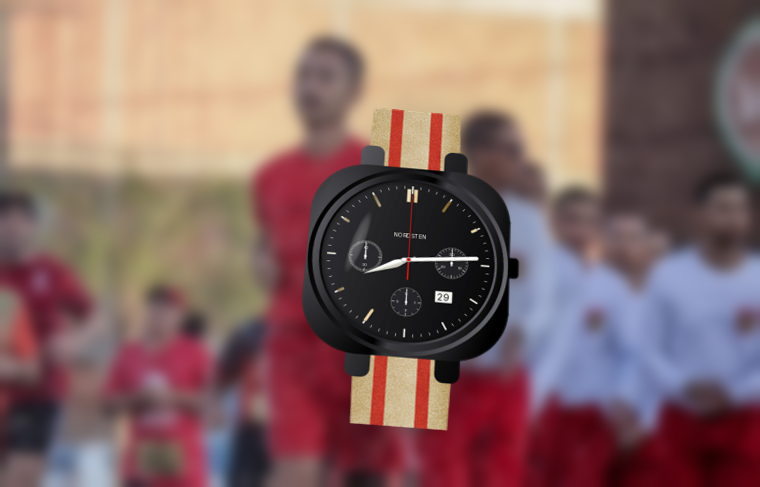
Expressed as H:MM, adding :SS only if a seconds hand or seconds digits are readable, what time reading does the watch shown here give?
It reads 8:14
